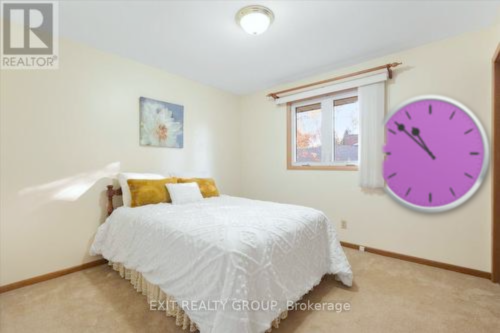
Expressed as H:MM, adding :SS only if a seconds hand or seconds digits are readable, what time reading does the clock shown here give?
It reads 10:52
